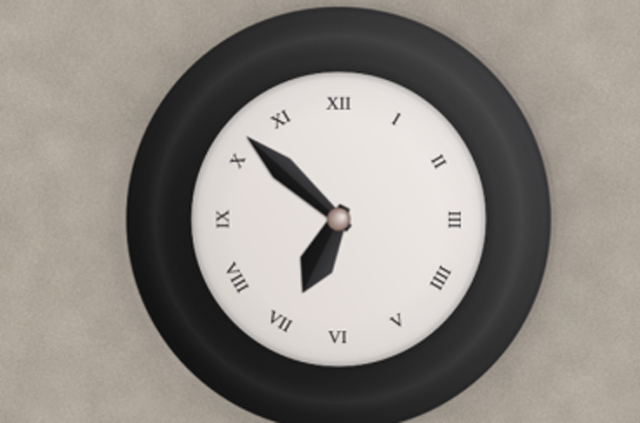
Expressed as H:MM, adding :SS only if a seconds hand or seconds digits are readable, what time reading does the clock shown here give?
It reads 6:52
